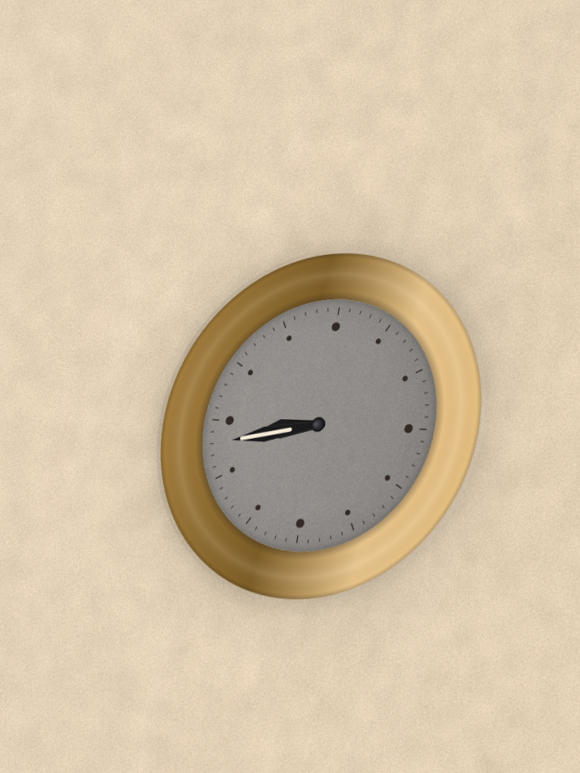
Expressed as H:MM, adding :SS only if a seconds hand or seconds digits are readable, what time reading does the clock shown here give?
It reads 8:43
